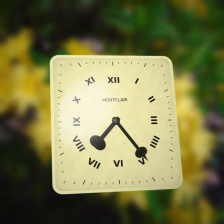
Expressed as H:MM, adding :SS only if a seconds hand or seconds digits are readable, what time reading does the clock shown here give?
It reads 7:24
